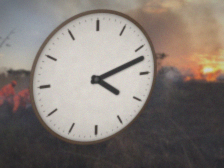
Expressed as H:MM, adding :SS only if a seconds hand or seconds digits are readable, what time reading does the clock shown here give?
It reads 4:12
